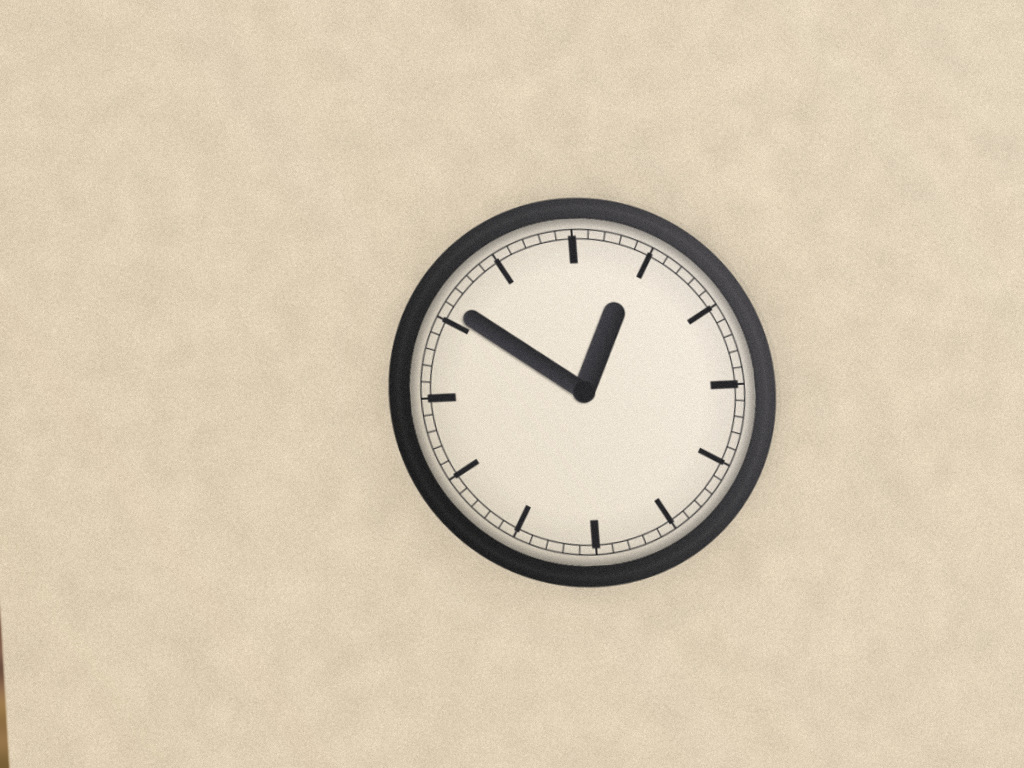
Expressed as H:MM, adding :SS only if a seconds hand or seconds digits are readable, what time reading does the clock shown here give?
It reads 12:51
